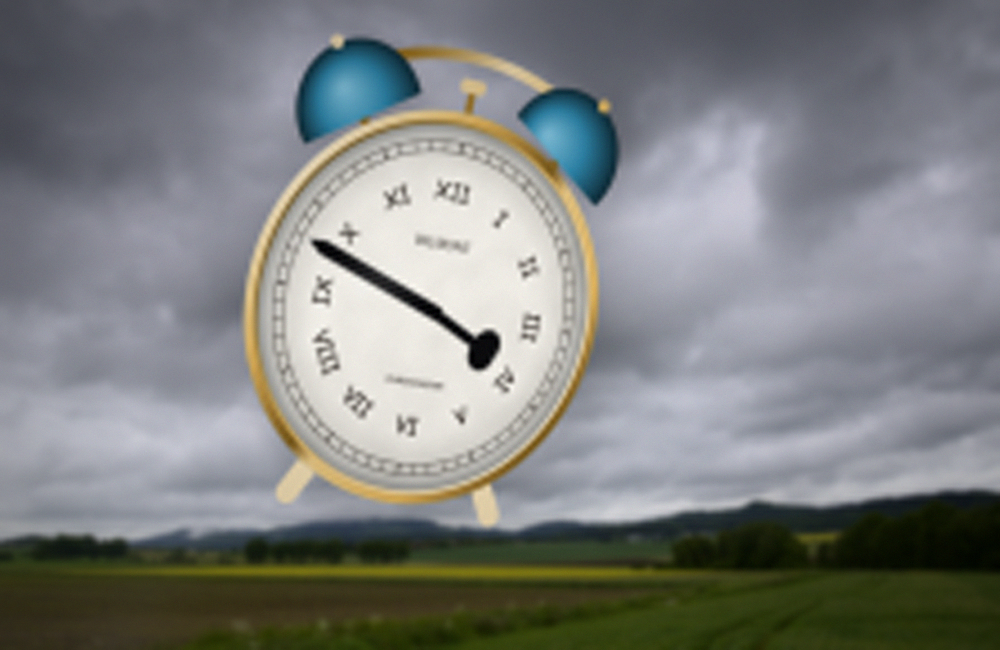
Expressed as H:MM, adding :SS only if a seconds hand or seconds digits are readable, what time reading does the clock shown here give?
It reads 3:48
